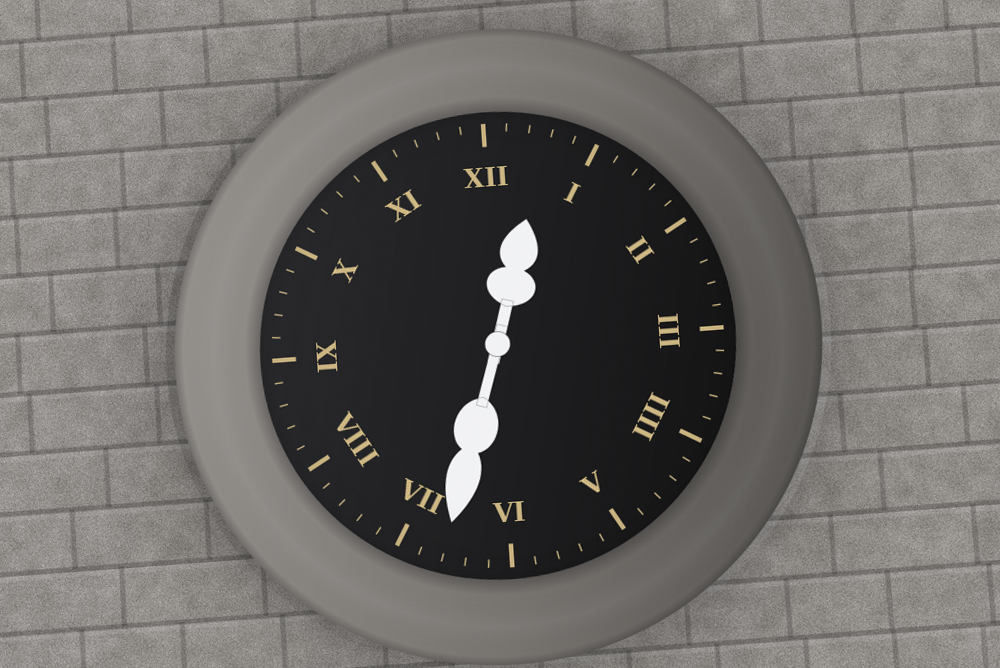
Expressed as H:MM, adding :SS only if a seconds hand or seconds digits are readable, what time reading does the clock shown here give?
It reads 12:33
